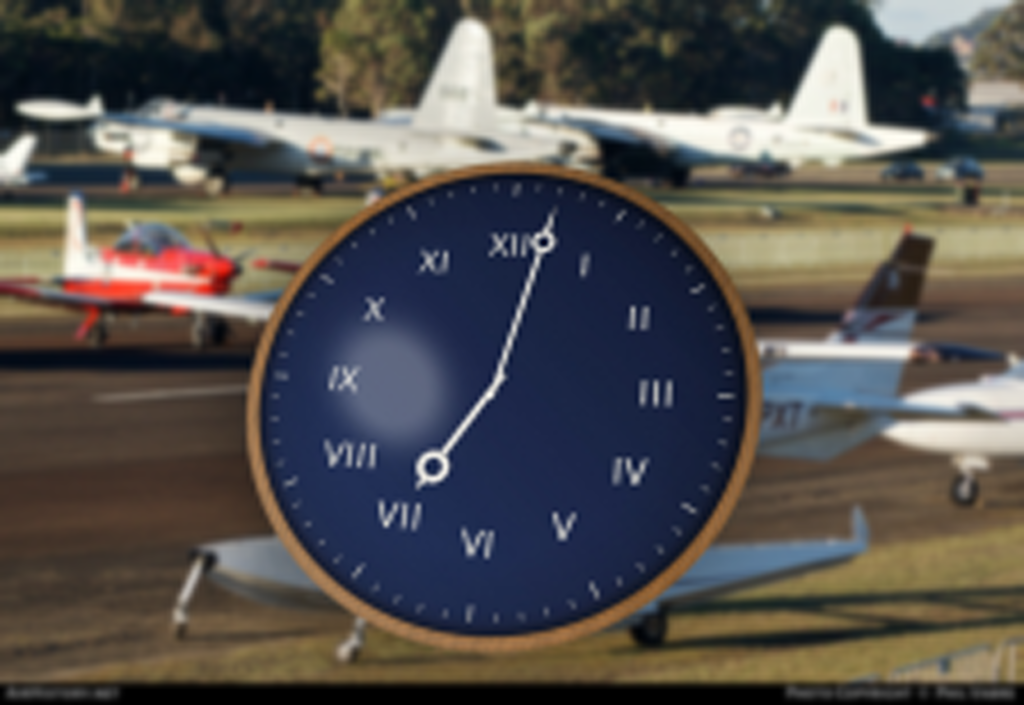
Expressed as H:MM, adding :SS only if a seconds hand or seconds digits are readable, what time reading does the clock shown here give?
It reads 7:02
